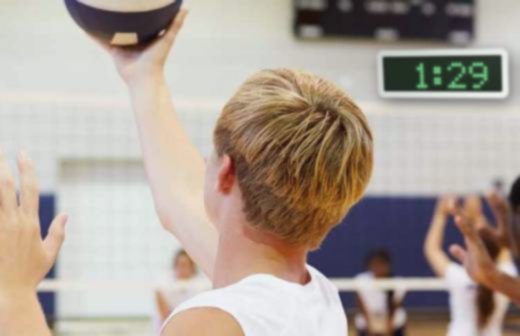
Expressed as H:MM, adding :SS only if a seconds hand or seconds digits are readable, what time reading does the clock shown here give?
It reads 1:29
